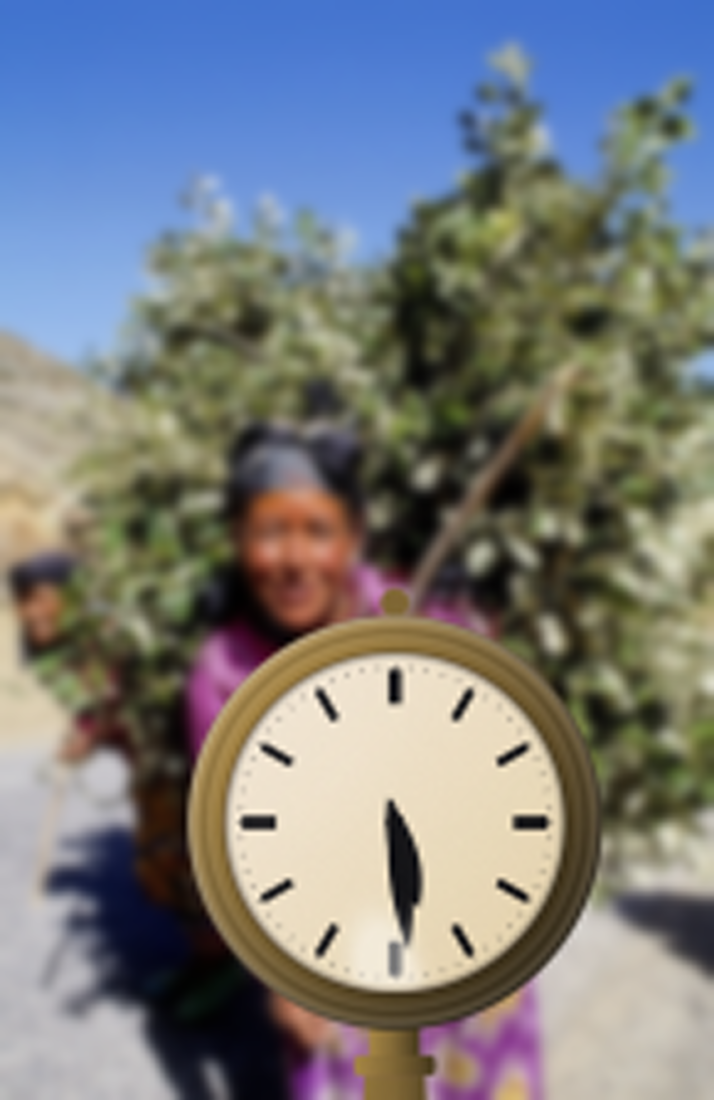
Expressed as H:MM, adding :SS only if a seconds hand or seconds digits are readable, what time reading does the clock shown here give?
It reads 5:29
